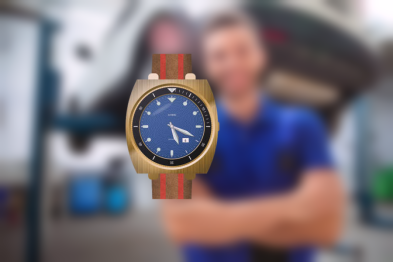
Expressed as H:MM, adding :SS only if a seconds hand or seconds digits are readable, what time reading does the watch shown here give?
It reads 5:19
